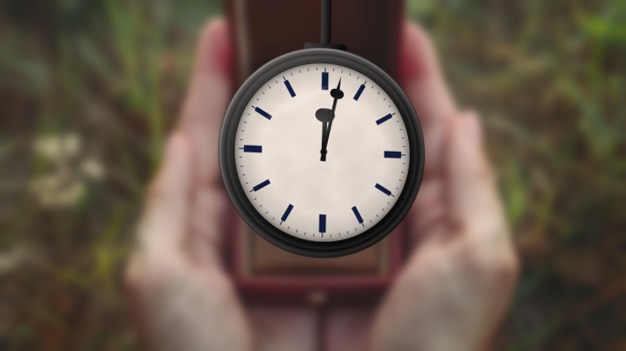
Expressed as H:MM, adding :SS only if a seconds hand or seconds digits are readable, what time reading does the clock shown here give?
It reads 12:02
